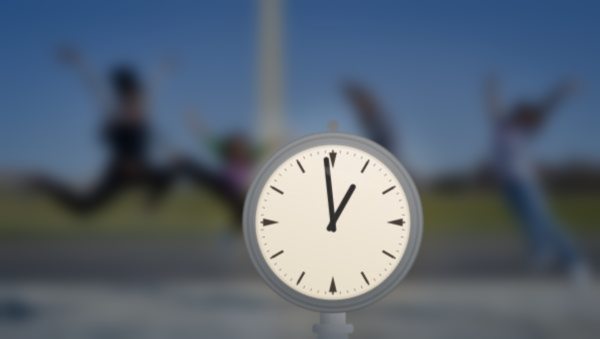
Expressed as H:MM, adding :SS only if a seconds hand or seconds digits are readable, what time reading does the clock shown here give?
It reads 12:59
